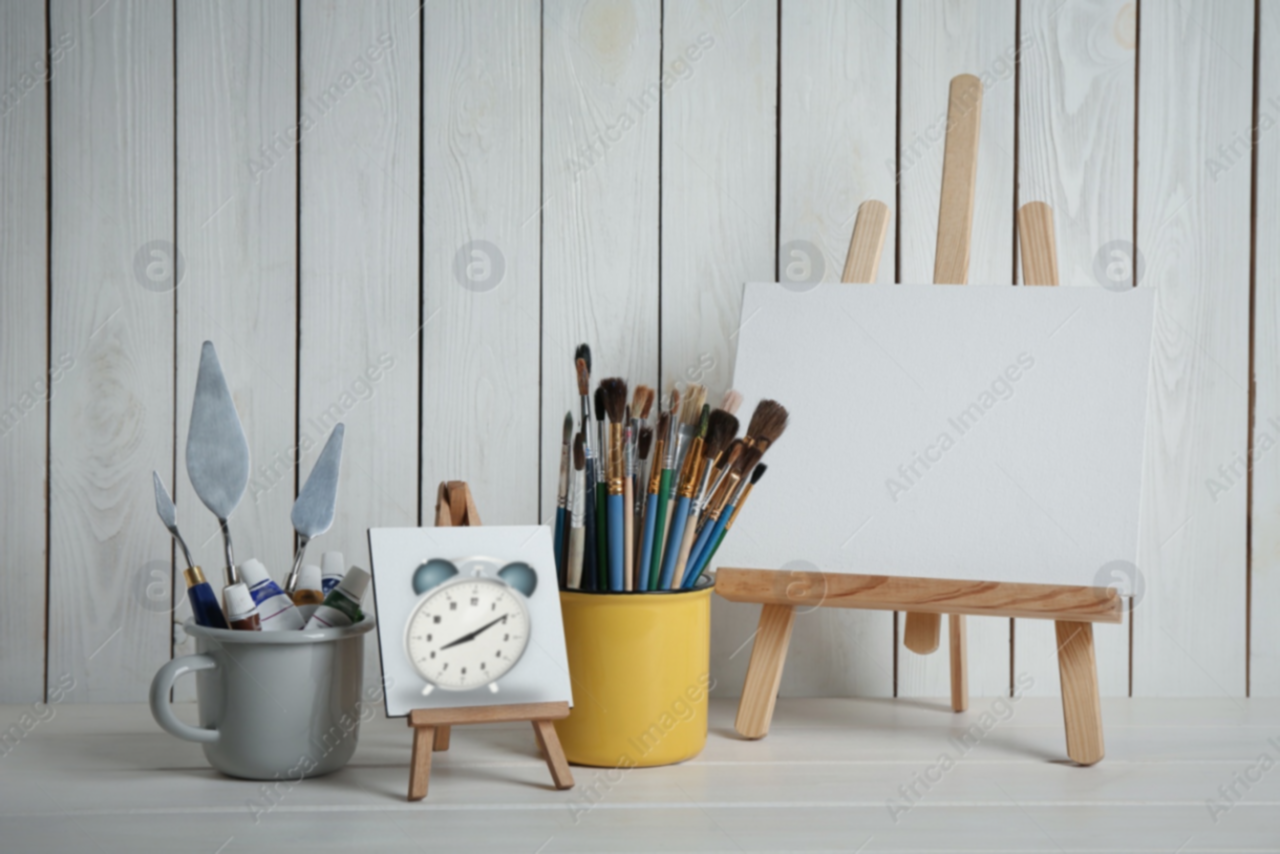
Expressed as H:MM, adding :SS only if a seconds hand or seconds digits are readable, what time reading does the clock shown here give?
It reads 8:09
